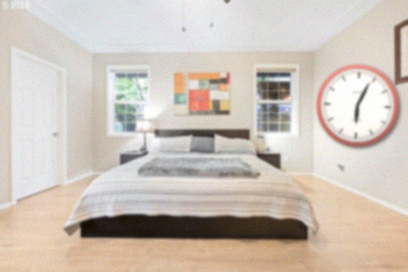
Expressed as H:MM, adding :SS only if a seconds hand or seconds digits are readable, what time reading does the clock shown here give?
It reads 6:04
